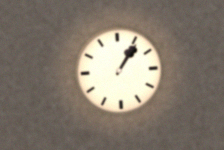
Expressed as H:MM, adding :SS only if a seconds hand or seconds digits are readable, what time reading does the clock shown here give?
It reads 1:06
